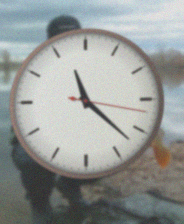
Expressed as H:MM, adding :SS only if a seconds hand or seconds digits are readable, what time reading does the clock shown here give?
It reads 11:22:17
